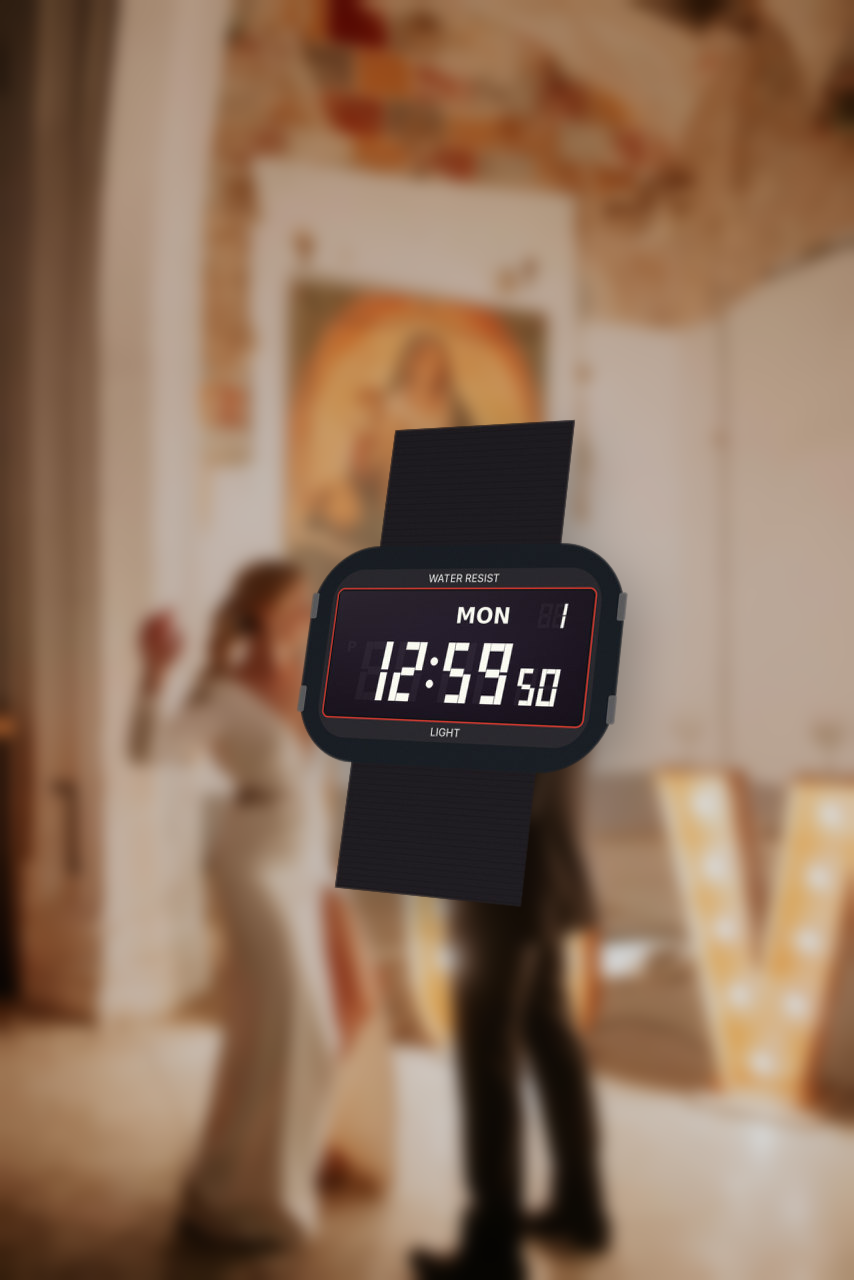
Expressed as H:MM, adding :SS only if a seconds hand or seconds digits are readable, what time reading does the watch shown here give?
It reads 12:59:50
